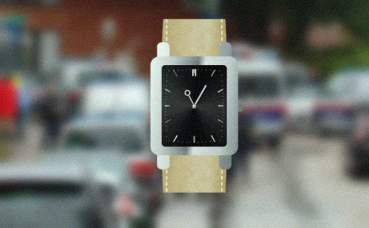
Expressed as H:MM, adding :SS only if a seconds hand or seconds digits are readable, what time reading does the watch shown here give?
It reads 11:05
